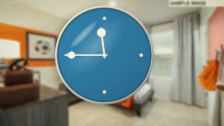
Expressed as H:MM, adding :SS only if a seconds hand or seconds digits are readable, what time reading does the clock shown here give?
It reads 11:45
